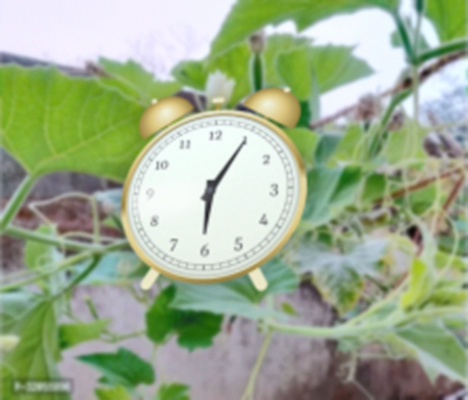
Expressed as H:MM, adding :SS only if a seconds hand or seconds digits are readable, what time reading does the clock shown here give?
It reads 6:05
